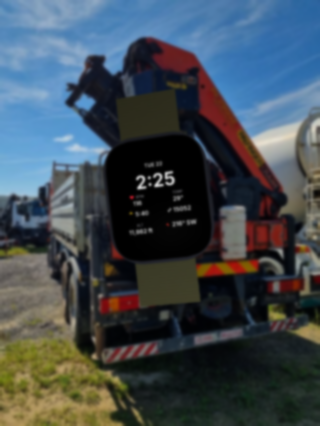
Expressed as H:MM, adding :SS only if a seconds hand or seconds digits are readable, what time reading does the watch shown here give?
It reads 2:25
